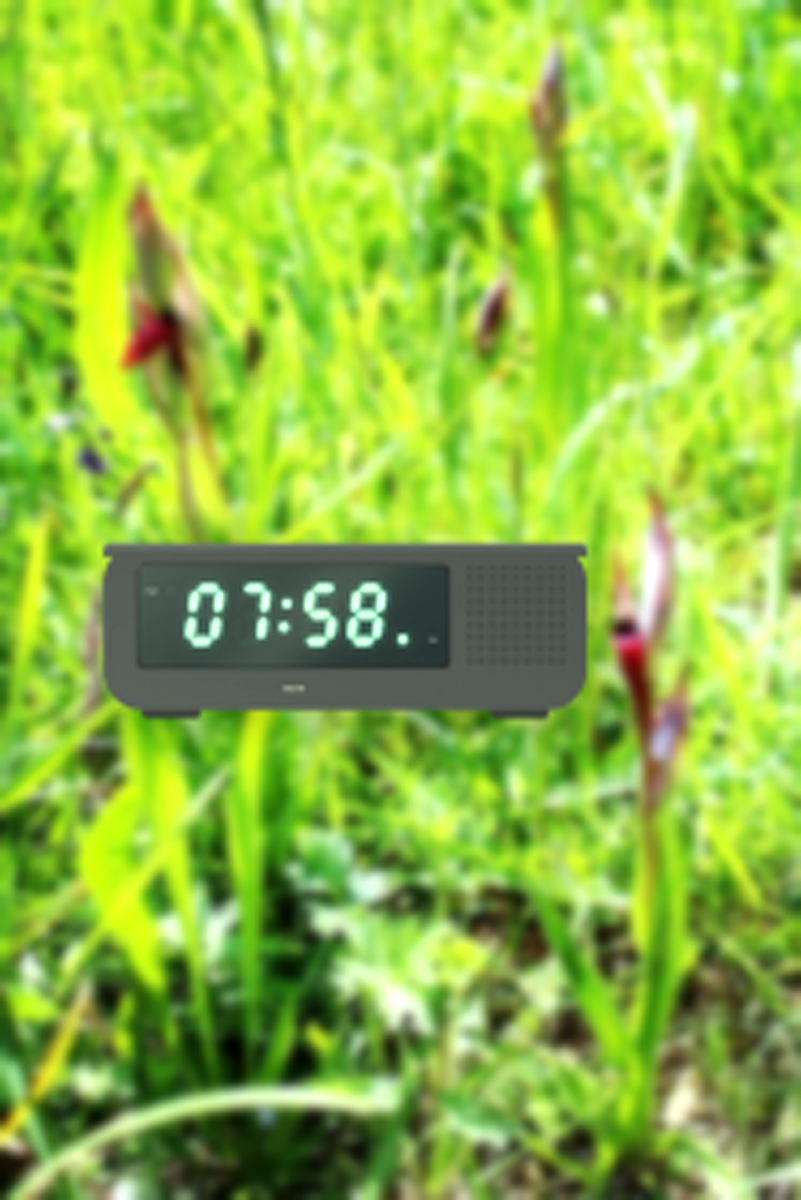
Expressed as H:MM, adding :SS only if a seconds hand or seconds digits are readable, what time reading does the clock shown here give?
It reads 7:58
